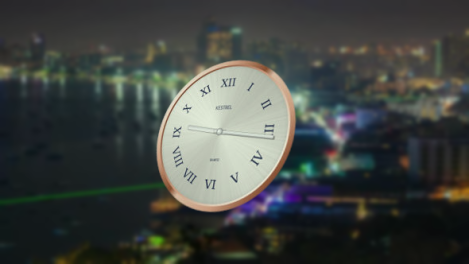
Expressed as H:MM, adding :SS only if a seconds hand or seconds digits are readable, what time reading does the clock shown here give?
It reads 9:16
